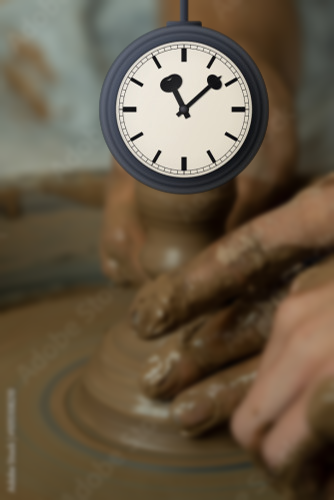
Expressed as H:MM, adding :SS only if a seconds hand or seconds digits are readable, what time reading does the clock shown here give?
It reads 11:08
